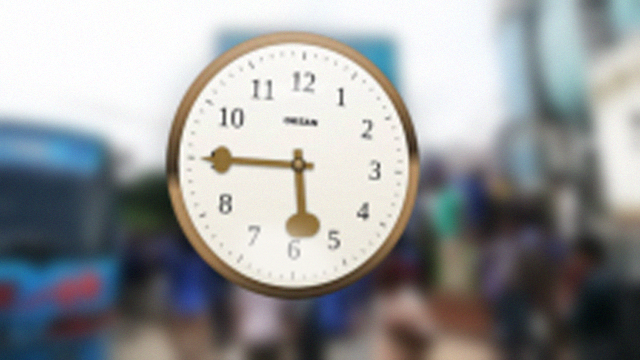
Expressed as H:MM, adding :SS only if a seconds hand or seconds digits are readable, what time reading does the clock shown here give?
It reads 5:45
